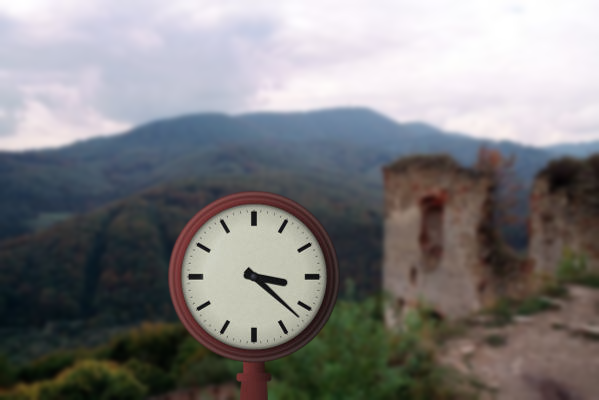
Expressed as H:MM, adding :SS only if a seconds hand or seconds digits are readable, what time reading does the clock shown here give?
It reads 3:22
